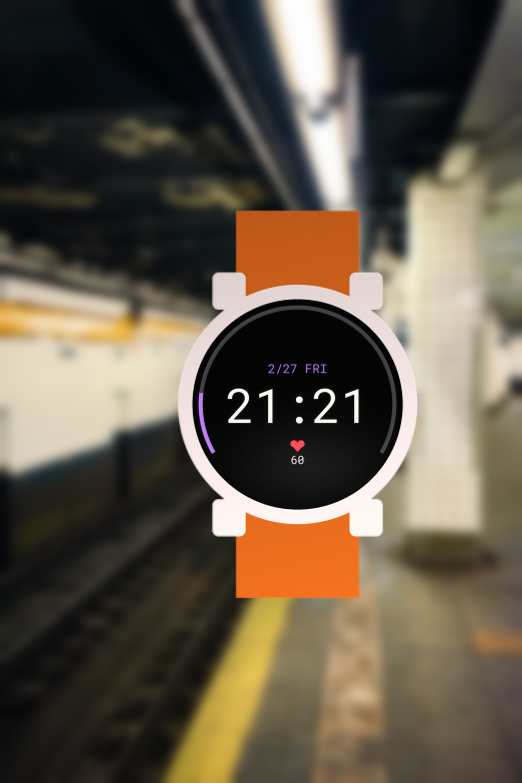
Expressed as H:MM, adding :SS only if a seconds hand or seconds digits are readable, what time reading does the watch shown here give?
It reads 21:21
